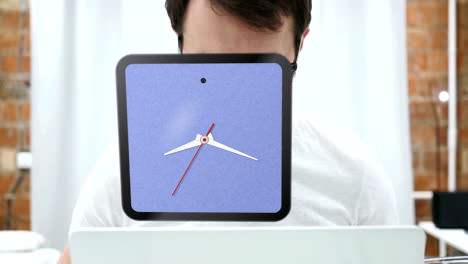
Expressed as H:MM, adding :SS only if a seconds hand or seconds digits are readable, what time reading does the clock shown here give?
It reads 8:18:35
